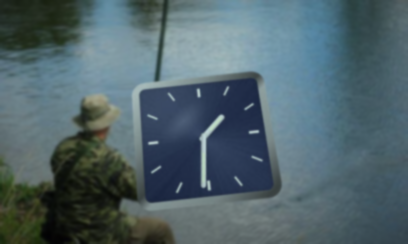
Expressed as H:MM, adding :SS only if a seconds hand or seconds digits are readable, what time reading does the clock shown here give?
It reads 1:31
